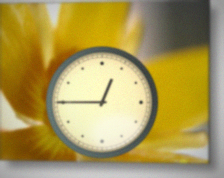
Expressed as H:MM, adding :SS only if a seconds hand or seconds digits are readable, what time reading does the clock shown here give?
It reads 12:45
